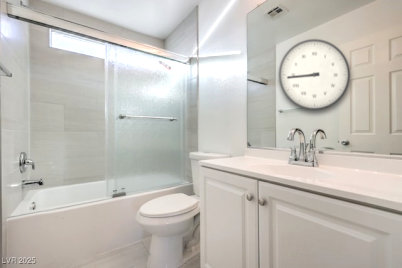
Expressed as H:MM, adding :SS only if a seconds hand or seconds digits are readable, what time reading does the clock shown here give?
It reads 8:44
